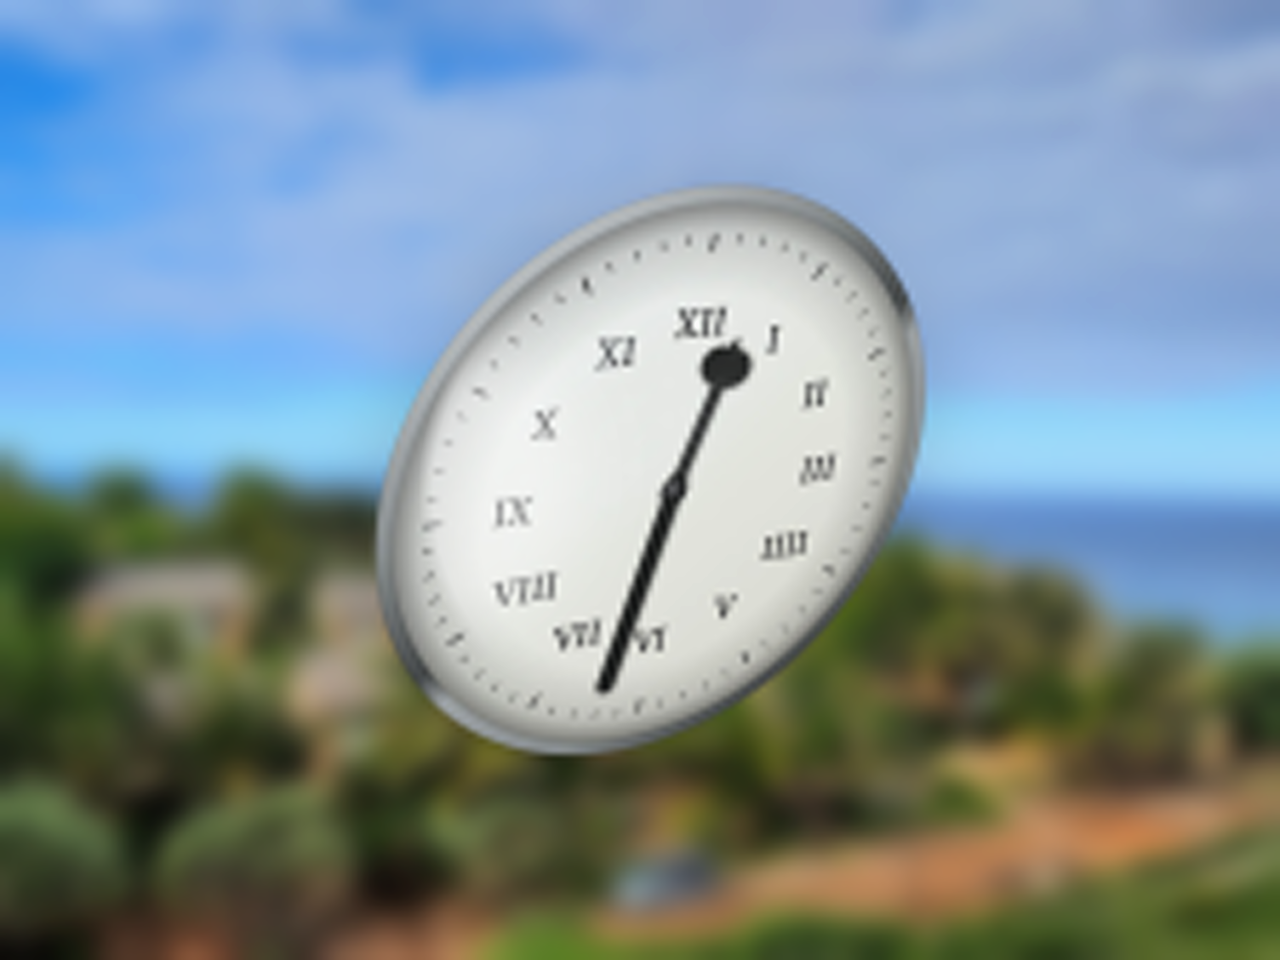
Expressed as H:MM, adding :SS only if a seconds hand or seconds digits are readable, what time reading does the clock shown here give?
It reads 12:32
